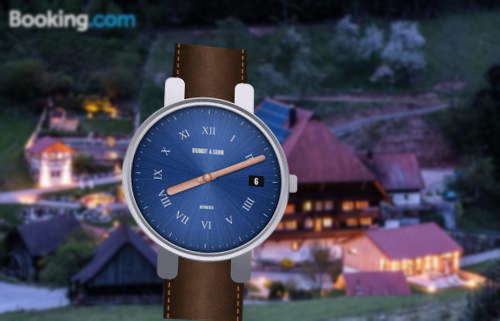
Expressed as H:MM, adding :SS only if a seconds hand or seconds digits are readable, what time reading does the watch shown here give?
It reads 8:11
